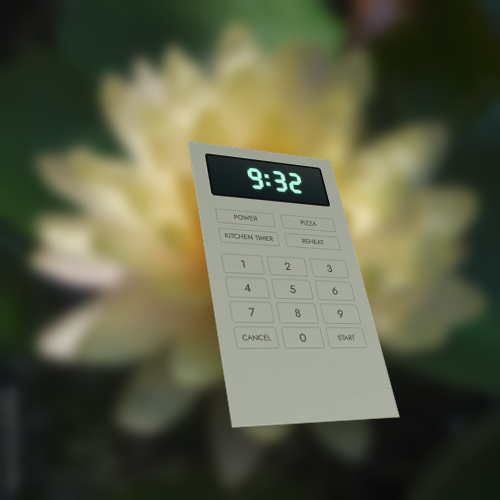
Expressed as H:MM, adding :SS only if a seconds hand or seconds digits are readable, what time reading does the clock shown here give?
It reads 9:32
